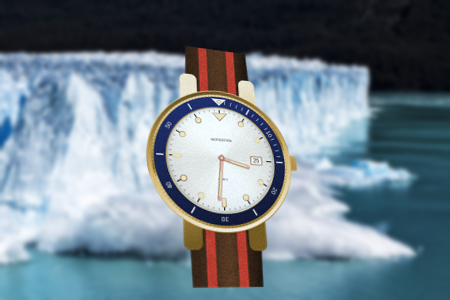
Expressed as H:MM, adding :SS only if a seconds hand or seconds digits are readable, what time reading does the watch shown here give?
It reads 3:31
